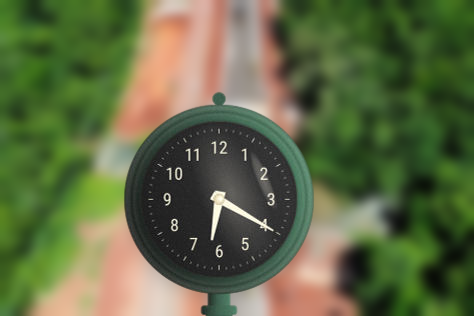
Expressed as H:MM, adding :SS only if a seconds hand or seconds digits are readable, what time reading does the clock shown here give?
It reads 6:20
